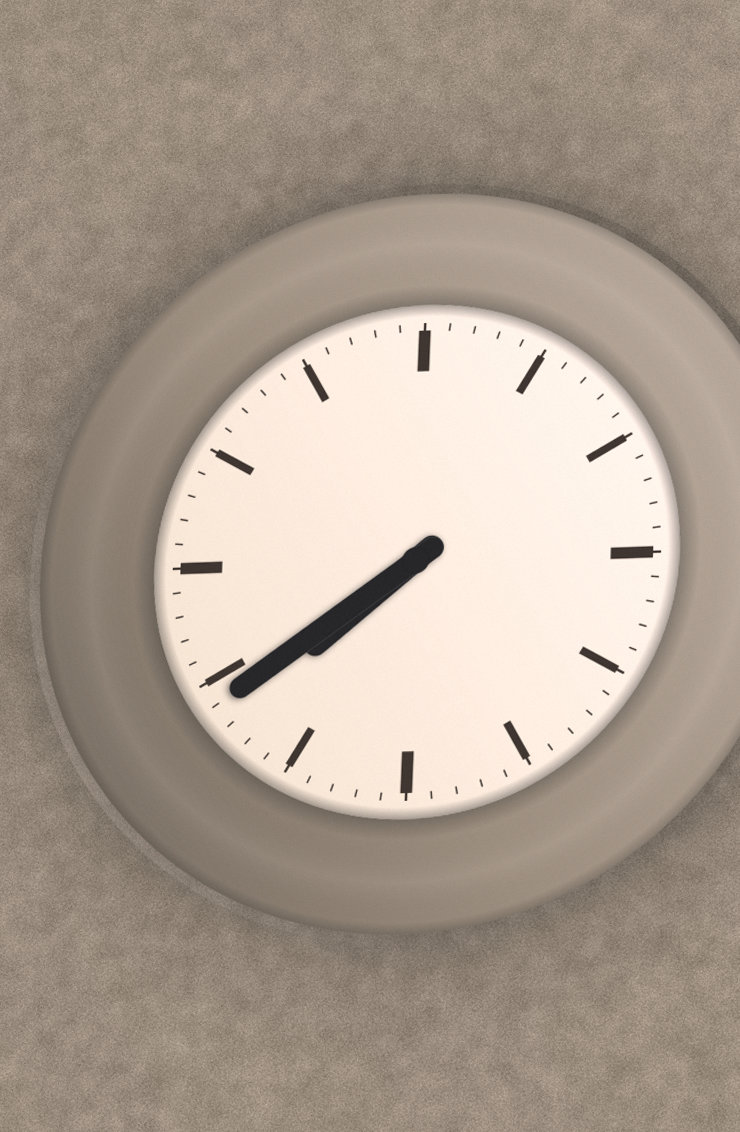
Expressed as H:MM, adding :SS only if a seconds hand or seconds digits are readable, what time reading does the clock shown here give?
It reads 7:39
